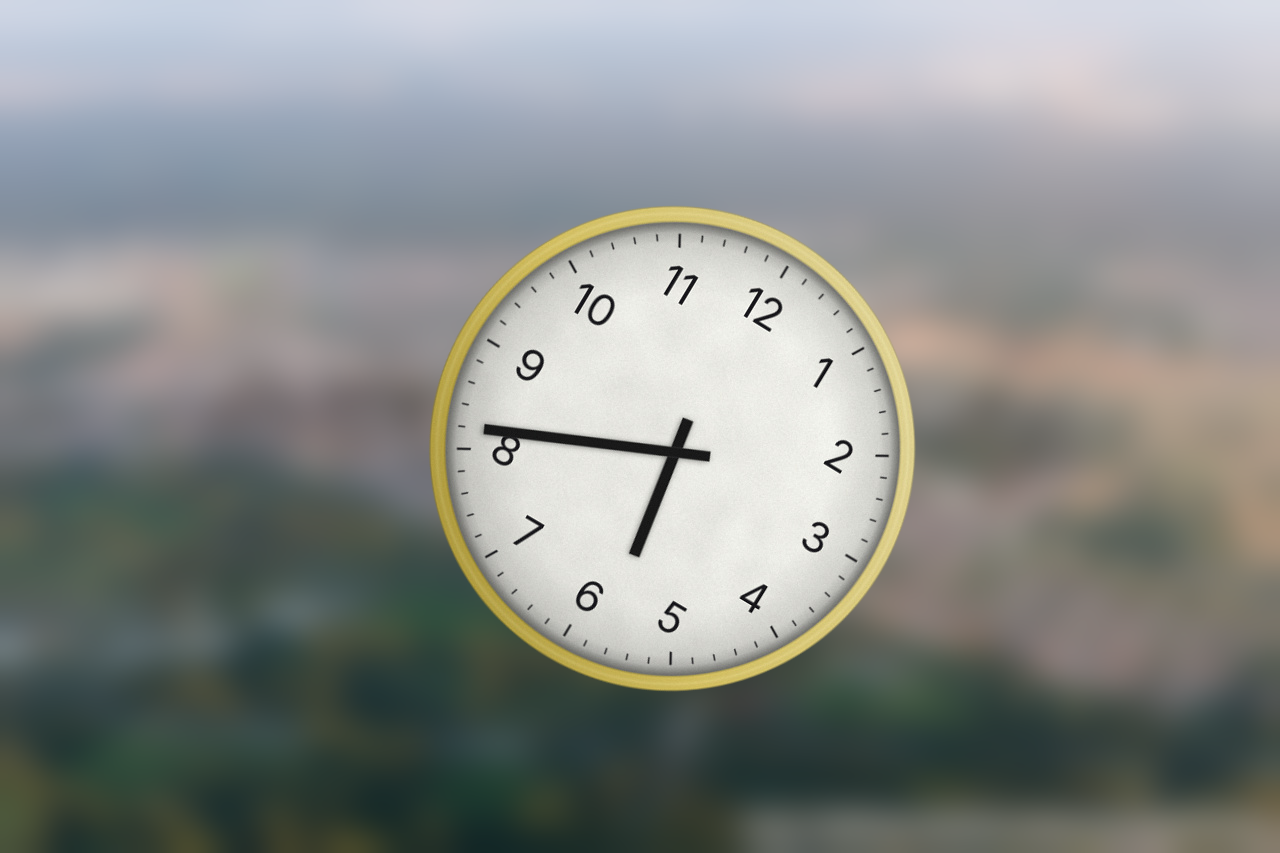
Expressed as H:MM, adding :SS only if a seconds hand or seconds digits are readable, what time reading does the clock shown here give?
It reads 5:41
